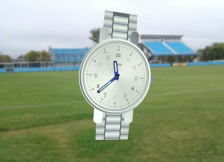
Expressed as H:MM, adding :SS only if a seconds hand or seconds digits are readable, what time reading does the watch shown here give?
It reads 11:38
